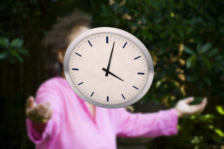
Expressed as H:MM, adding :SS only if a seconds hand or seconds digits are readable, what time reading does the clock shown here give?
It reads 4:02
